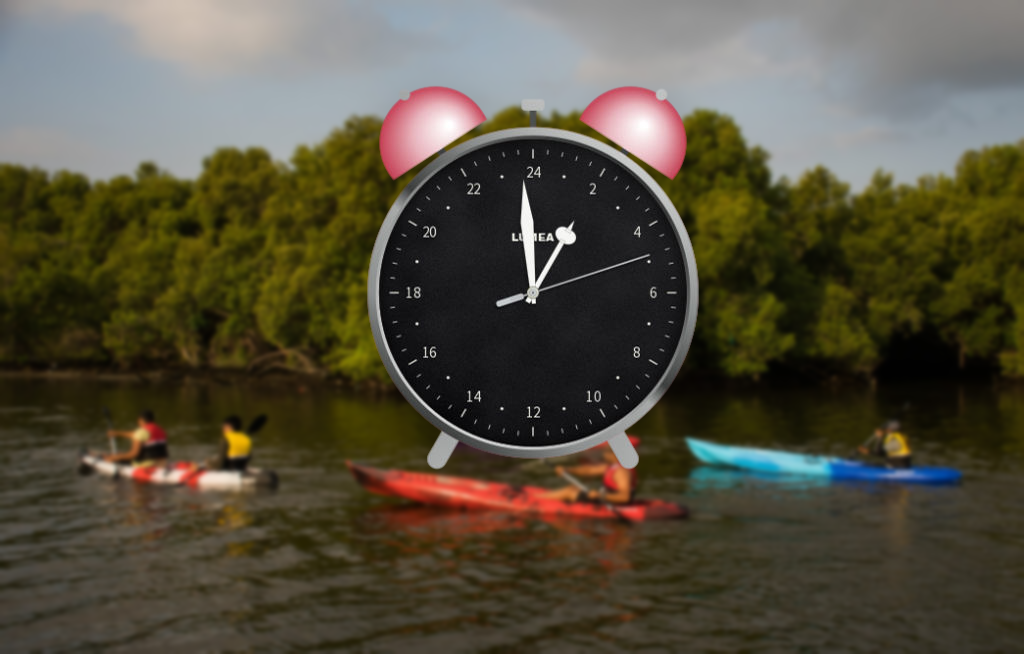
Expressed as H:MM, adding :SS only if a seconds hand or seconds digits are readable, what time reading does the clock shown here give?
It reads 1:59:12
